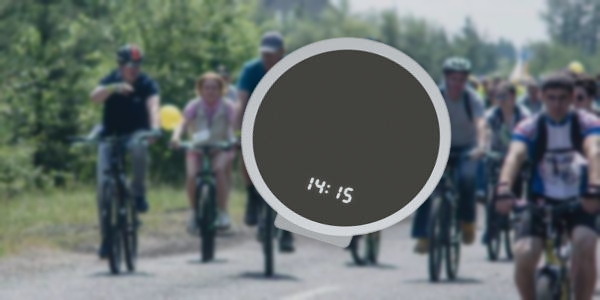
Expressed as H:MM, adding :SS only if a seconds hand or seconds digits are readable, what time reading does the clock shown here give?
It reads 14:15
